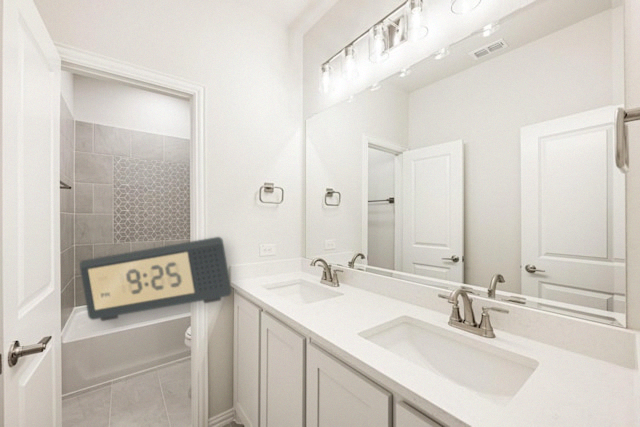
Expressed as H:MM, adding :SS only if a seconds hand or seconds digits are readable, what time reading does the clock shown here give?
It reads 9:25
